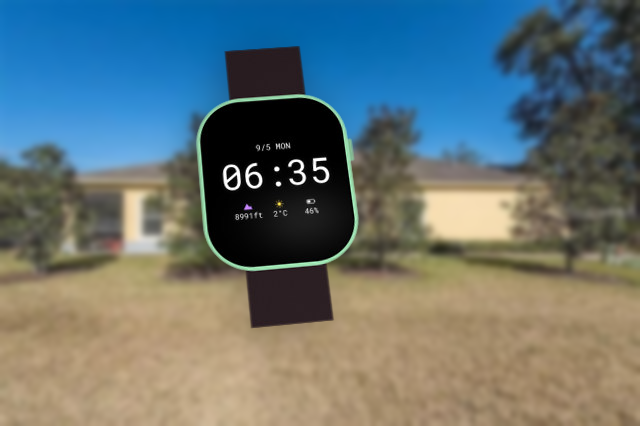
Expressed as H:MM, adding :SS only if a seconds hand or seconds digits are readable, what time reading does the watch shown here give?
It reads 6:35
